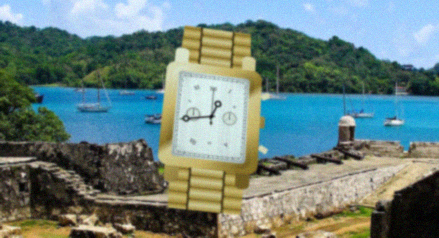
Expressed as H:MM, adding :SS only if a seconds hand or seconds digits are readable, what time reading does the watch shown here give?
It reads 12:43
